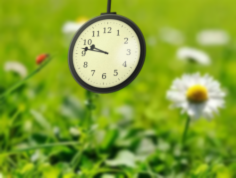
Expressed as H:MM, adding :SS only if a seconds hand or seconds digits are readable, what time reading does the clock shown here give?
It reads 9:47
